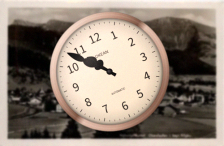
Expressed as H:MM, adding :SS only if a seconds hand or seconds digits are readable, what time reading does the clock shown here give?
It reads 10:53
